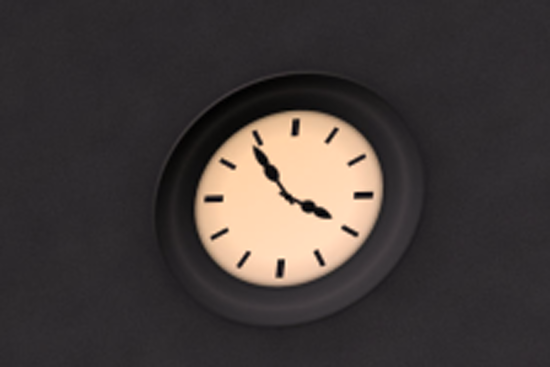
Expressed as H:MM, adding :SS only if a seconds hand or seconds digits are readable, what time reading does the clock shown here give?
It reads 3:54
